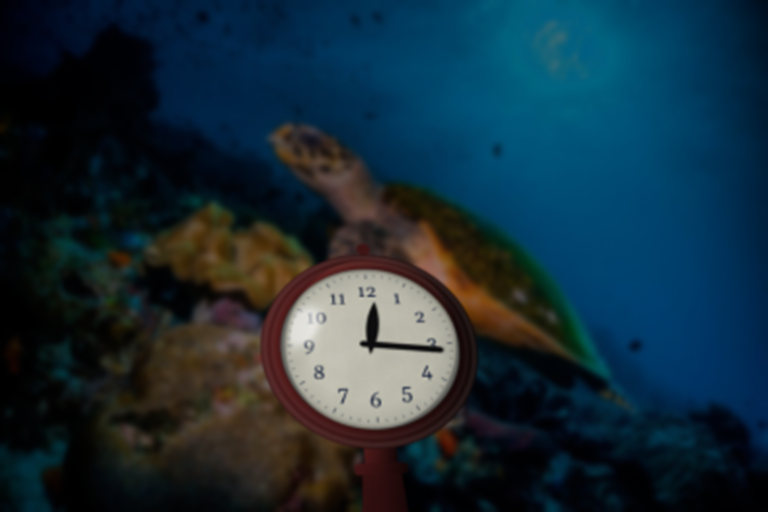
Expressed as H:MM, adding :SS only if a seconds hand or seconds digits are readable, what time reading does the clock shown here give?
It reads 12:16
